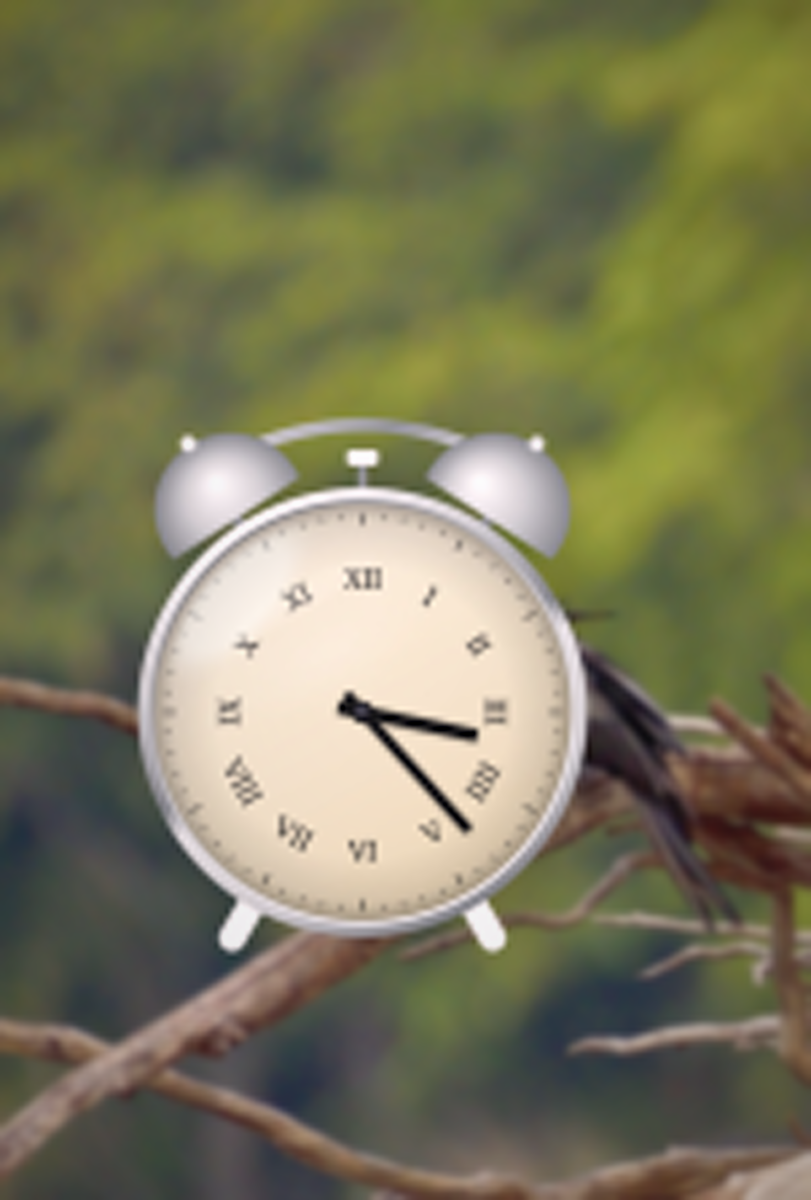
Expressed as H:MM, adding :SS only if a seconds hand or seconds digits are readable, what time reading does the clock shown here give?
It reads 3:23
